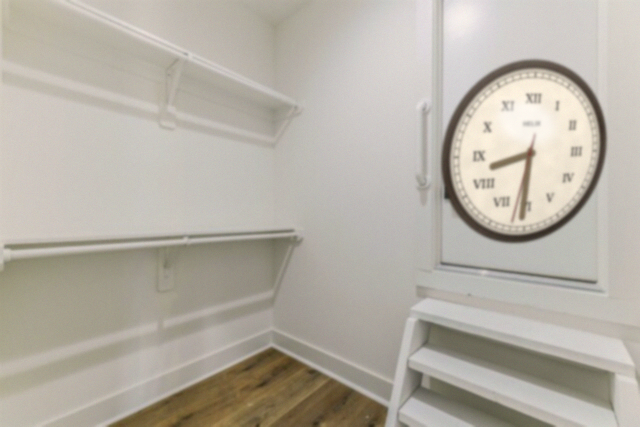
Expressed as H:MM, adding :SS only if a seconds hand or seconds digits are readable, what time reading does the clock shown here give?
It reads 8:30:32
